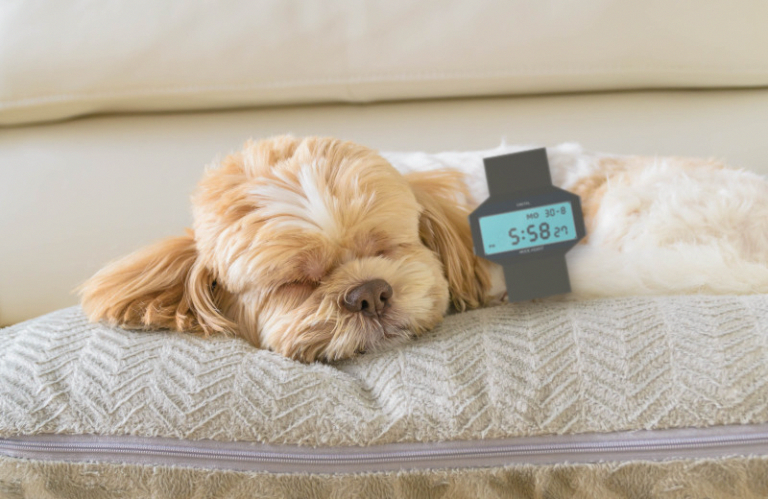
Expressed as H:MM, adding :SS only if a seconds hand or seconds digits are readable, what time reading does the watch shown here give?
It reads 5:58:27
